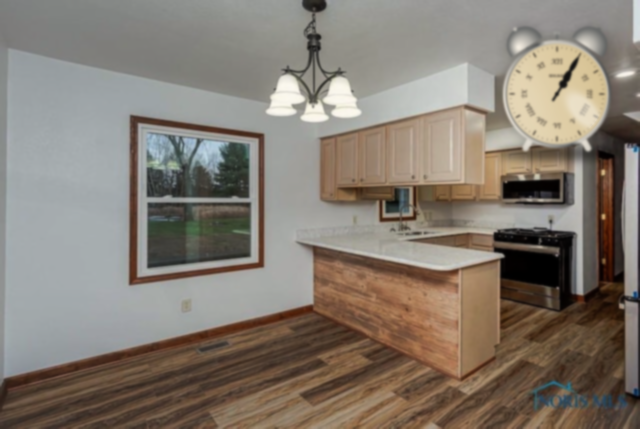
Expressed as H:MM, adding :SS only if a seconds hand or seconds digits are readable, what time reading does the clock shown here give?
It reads 1:05
